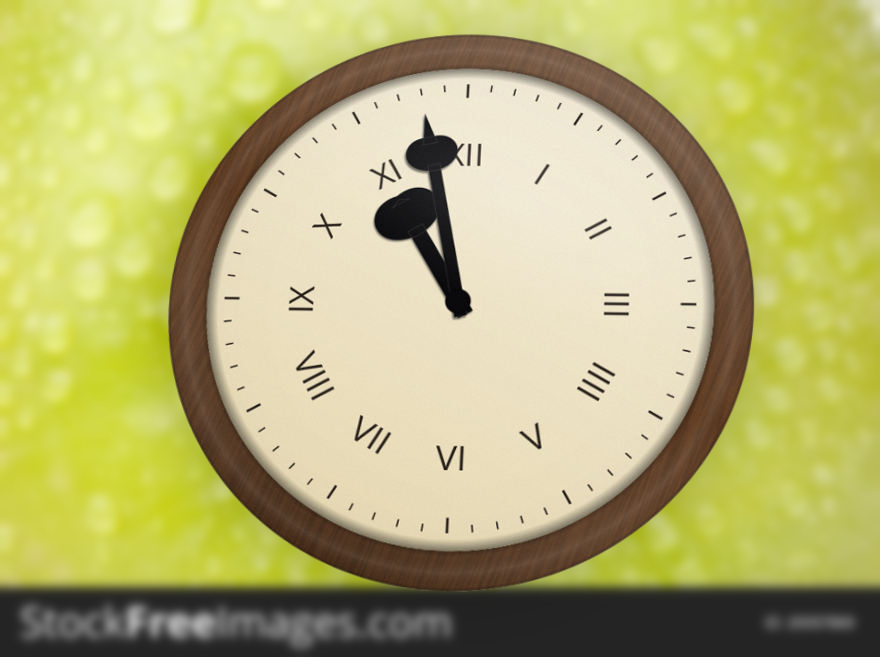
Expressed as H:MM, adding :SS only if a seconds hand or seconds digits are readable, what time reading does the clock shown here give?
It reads 10:58
